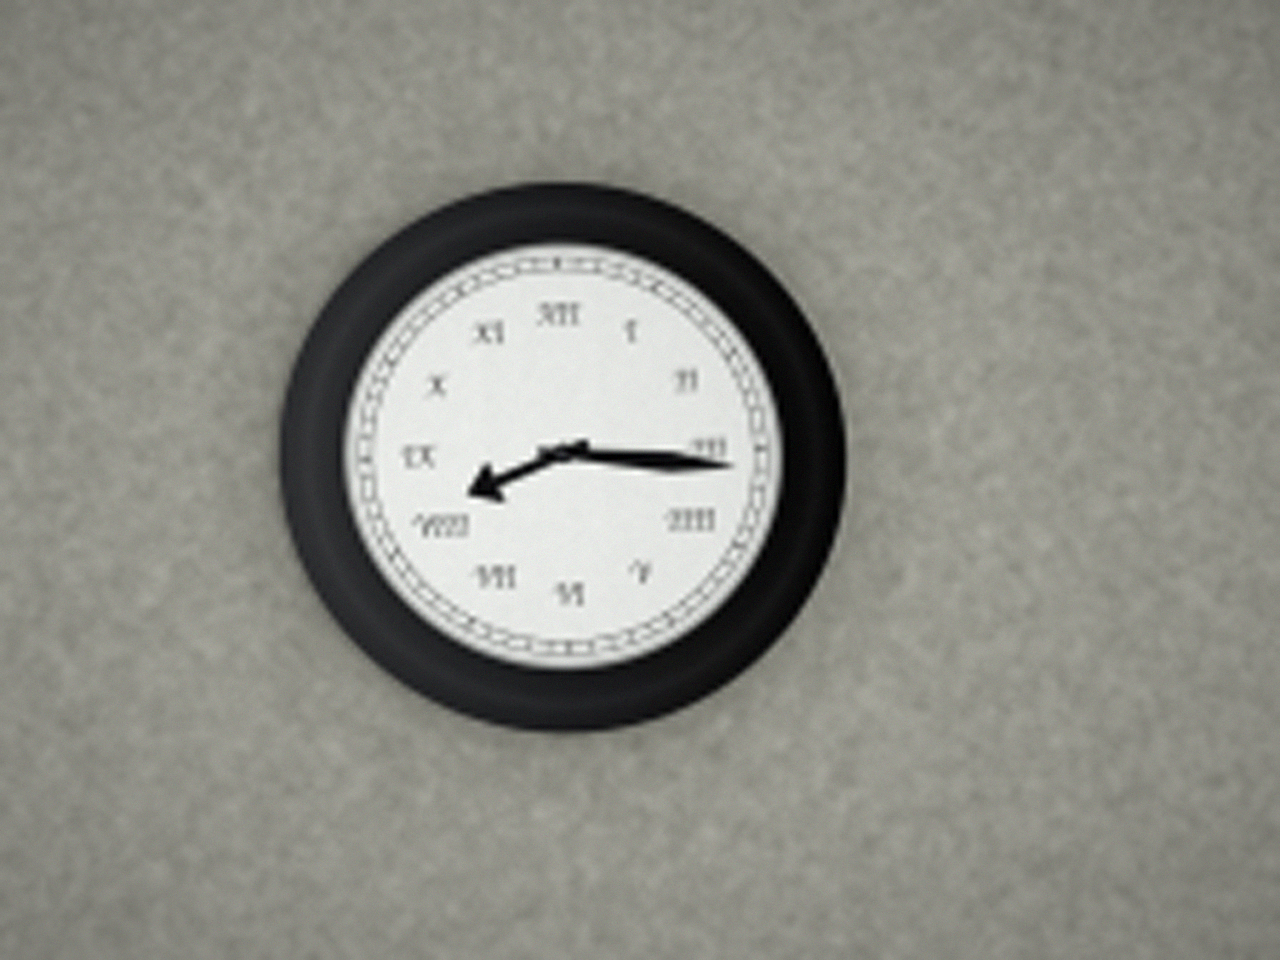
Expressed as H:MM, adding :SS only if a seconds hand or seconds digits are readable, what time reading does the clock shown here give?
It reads 8:16
